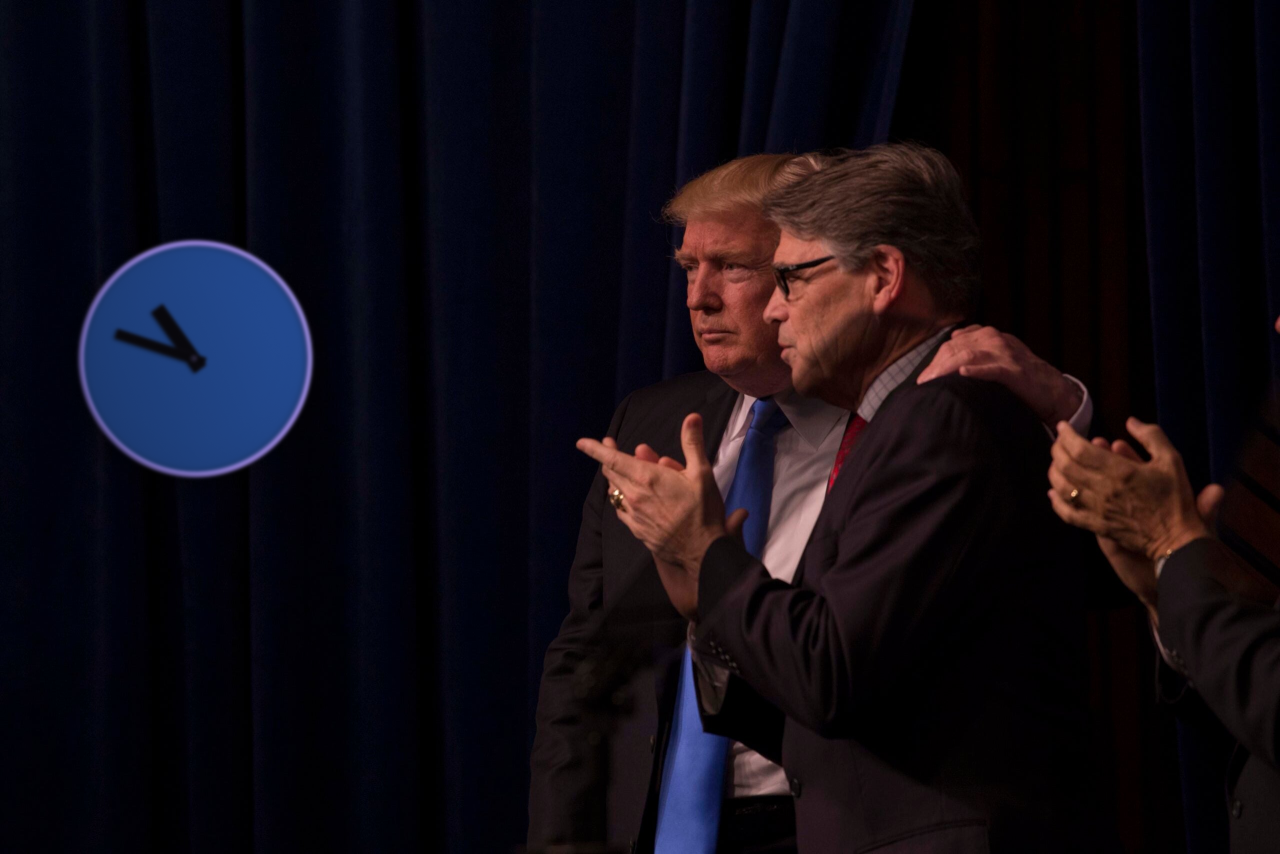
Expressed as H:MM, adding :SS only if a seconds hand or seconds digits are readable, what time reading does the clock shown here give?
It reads 10:48
